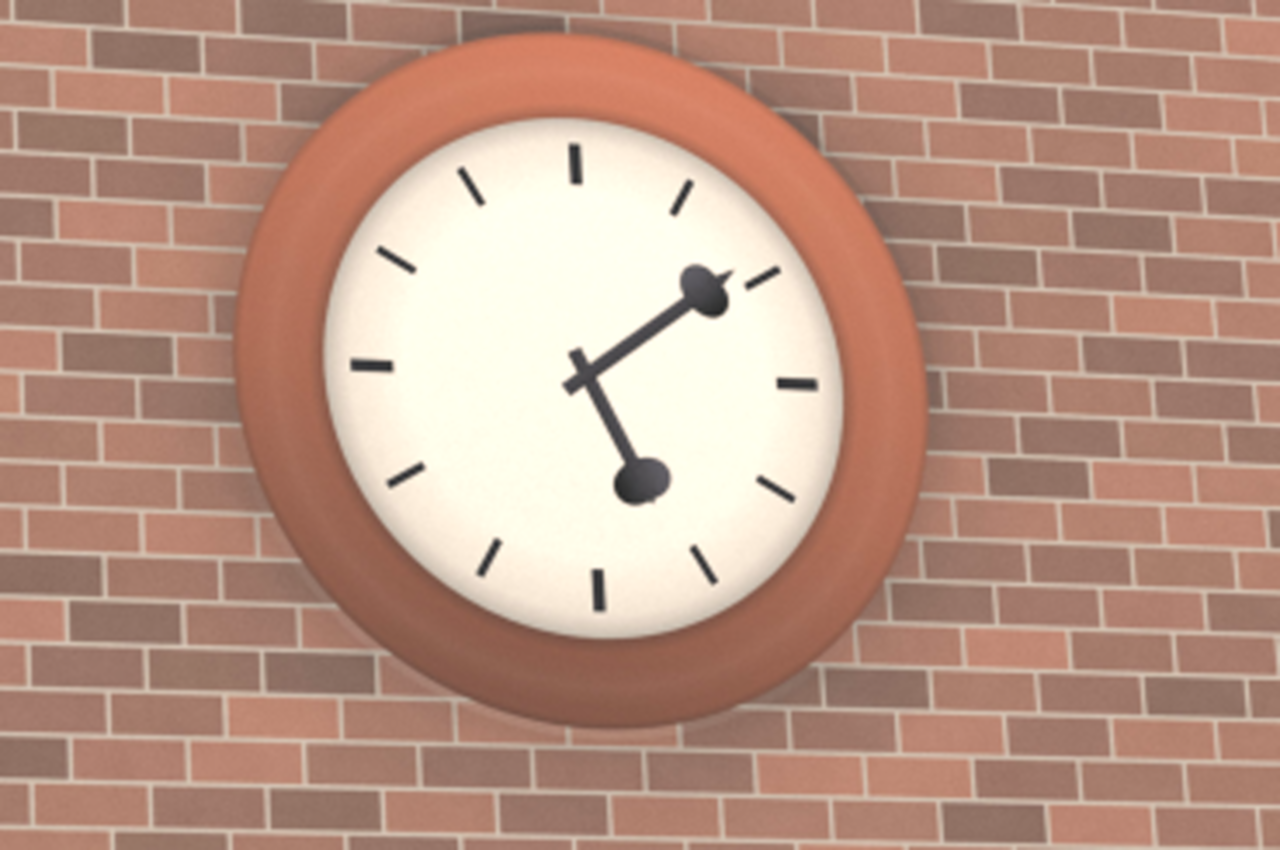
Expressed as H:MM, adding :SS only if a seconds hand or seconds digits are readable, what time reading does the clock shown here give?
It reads 5:09
